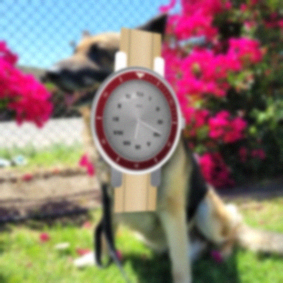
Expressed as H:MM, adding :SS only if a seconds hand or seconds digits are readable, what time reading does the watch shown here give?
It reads 6:19
